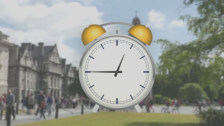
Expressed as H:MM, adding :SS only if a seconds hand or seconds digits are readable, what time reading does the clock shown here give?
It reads 12:45
